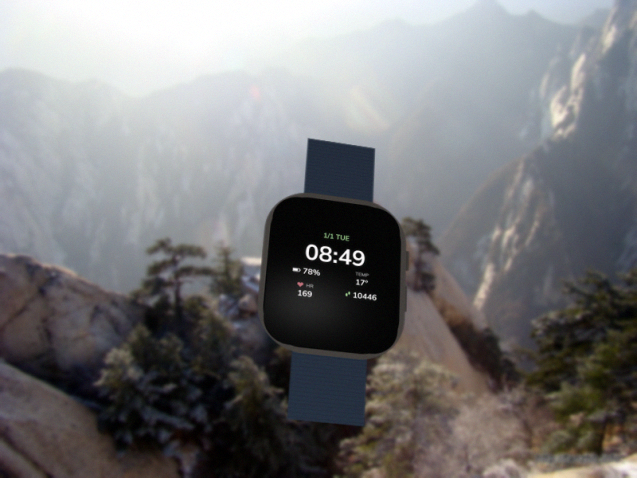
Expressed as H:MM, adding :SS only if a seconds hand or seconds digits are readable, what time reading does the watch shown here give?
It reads 8:49
